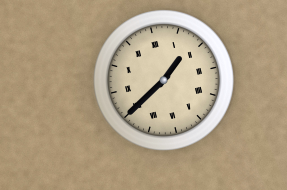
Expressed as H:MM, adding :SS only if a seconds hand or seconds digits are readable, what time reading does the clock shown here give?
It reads 1:40
